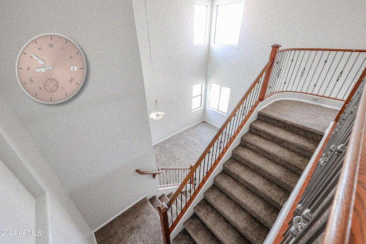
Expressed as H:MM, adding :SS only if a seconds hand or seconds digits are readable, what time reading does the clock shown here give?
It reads 8:51
